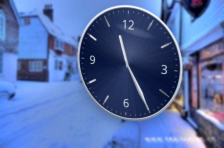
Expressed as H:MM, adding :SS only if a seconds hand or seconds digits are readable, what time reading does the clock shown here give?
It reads 11:25
